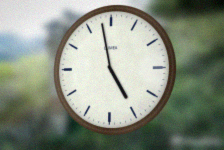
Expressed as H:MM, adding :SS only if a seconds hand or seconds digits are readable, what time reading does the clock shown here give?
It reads 4:58
